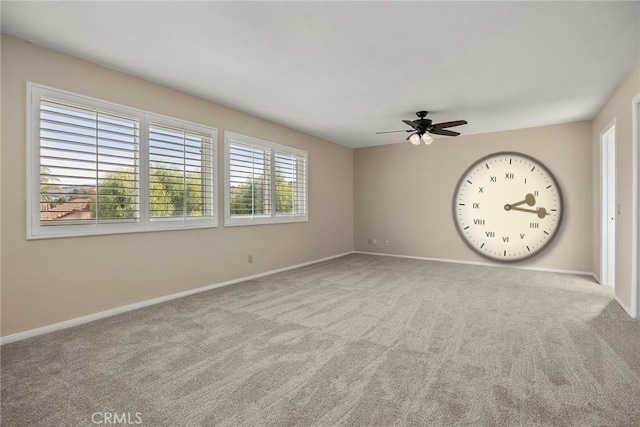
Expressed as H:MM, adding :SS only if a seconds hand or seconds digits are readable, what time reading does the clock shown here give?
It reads 2:16
